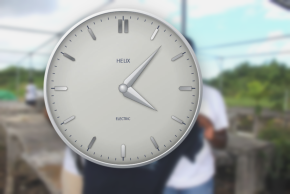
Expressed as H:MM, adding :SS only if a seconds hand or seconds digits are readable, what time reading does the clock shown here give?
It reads 4:07
